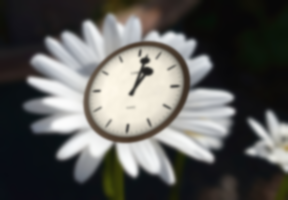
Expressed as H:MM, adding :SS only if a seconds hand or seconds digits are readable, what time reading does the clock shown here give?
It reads 1:02
